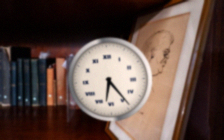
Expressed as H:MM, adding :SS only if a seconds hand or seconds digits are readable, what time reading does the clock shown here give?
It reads 6:24
